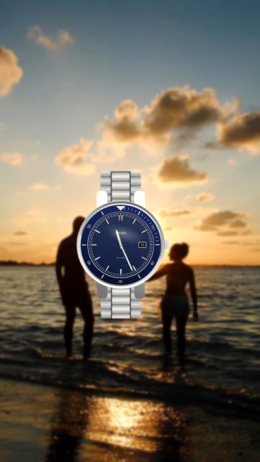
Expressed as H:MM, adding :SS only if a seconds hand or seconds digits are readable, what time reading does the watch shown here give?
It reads 11:26
